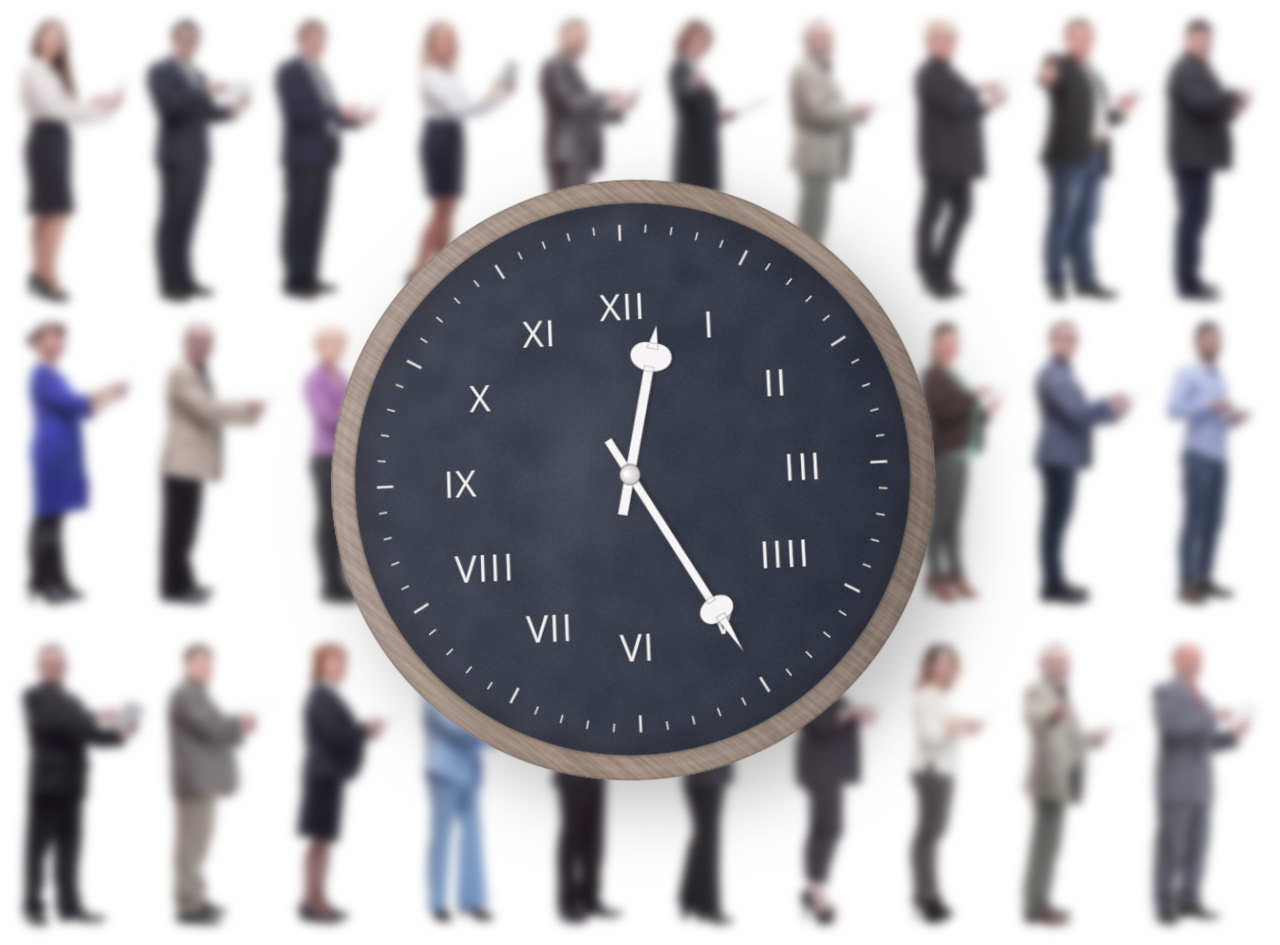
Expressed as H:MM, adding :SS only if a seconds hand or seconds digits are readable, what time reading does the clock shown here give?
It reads 12:25
